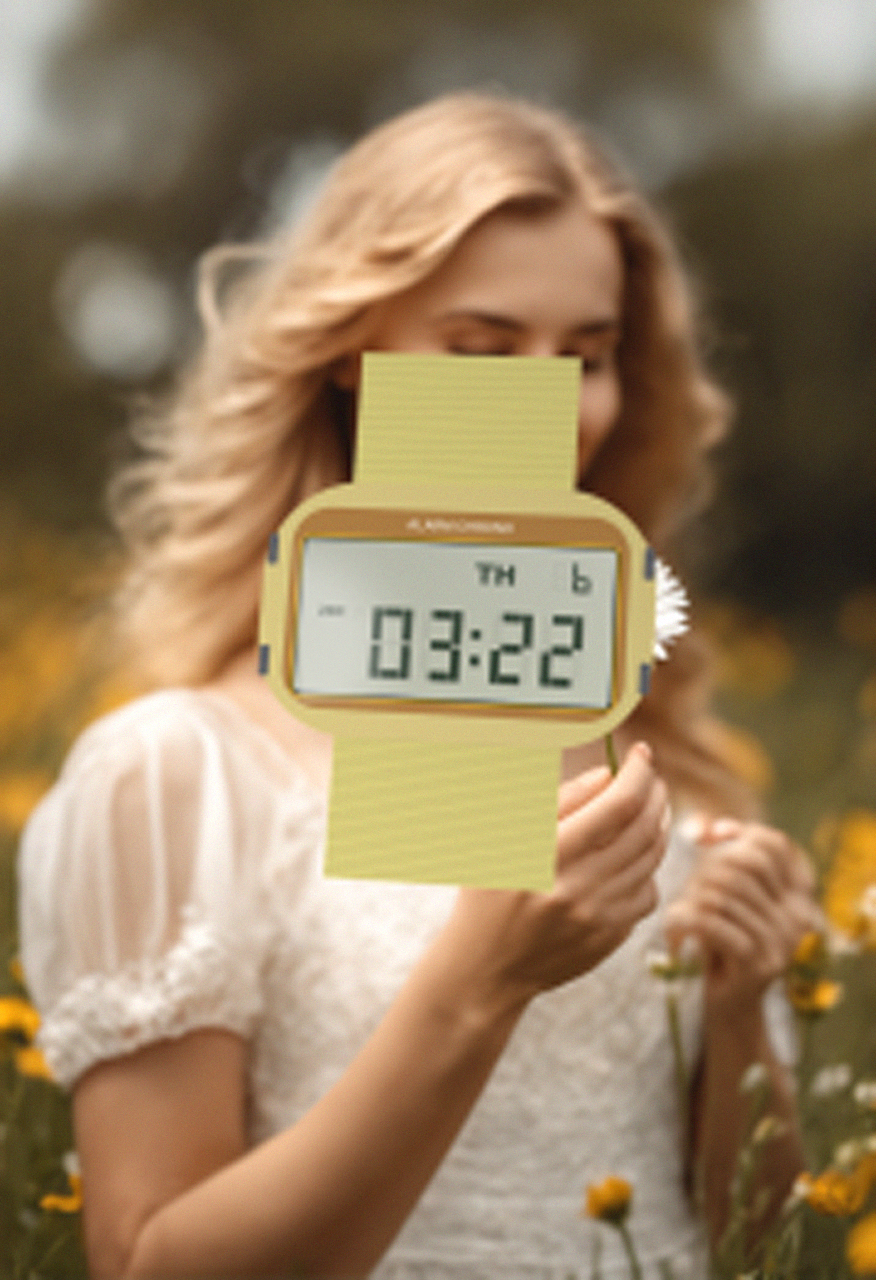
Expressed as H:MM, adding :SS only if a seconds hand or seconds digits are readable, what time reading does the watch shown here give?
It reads 3:22
